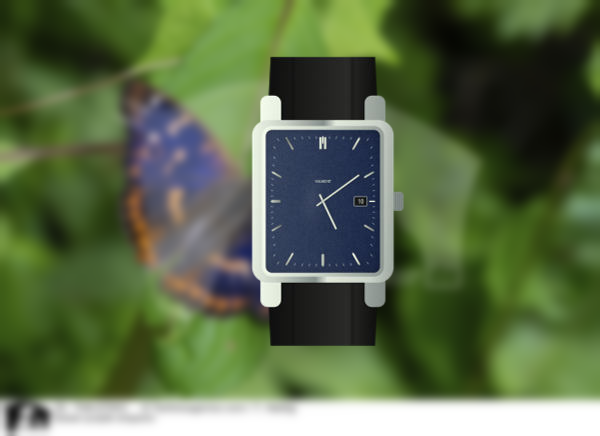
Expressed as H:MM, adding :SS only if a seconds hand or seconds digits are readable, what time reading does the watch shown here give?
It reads 5:09
